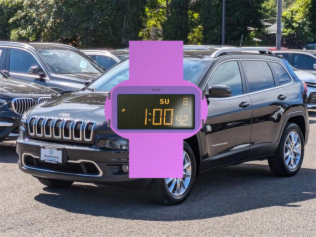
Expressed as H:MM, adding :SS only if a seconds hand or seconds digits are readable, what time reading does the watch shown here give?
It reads 1:00:42
